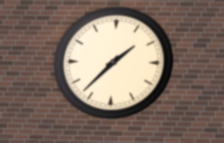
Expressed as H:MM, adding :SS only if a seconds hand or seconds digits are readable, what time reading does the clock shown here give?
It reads 1:37
